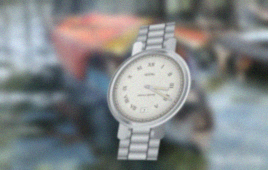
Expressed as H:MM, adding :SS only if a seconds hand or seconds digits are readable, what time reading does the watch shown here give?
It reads 3:20
